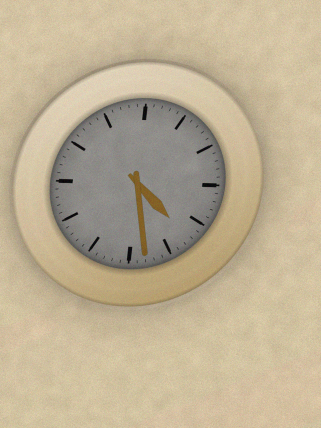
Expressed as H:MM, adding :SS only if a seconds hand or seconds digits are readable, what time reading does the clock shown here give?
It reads 4:28
